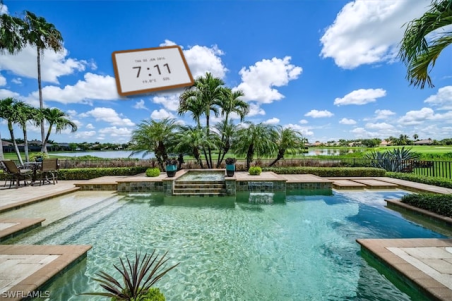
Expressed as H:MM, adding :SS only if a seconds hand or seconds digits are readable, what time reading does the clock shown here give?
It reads 7:11
